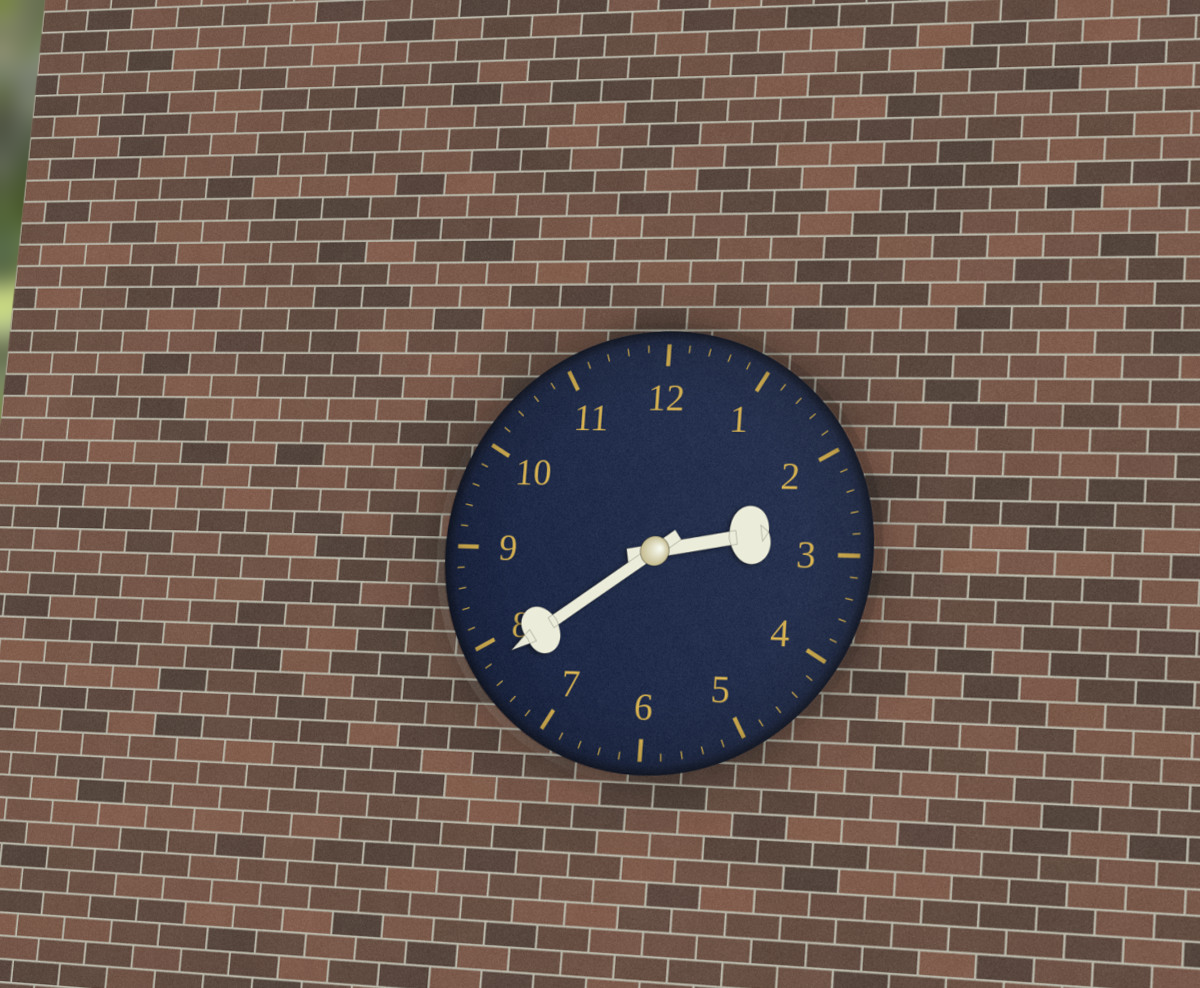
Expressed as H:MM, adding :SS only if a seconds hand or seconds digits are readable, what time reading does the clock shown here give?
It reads 2:39
